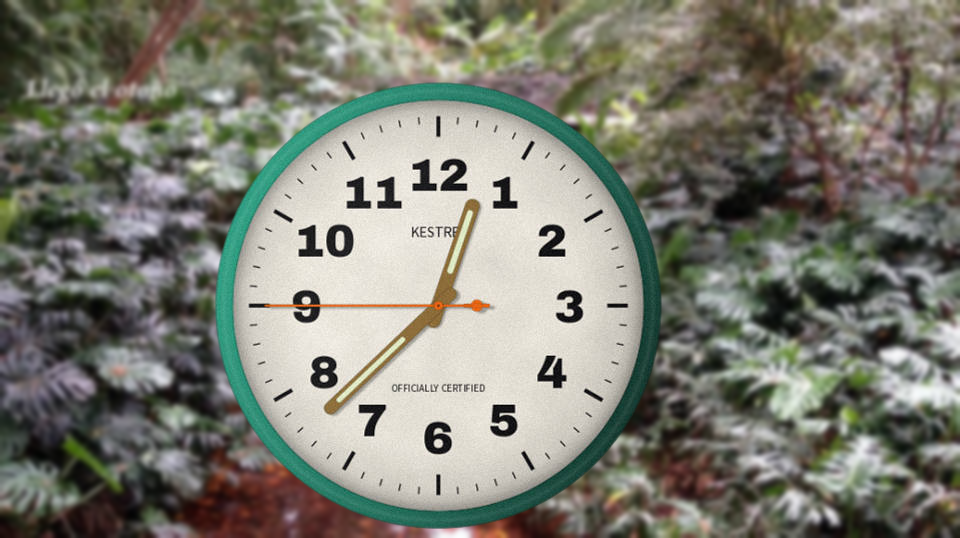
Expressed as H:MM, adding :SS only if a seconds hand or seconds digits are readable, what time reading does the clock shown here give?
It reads 12:37:45
